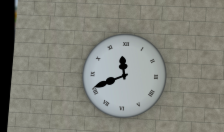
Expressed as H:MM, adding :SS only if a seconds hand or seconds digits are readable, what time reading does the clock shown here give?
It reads 11:41
